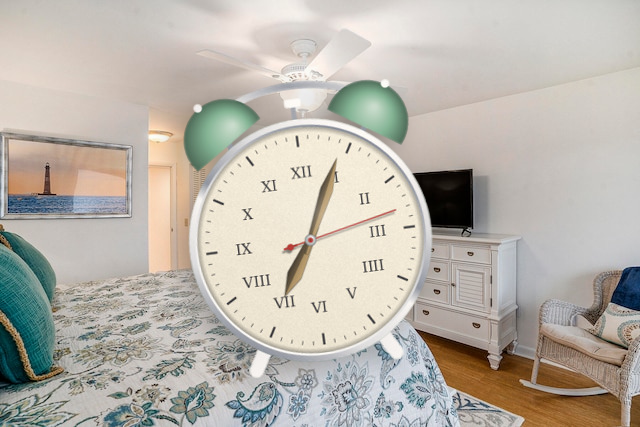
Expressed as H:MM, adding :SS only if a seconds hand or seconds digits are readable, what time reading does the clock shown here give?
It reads 7:04:13
